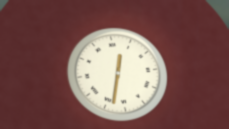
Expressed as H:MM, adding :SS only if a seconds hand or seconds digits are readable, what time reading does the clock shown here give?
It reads 12:33
